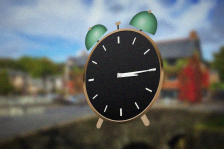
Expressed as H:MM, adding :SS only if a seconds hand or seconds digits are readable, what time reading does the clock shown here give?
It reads 3:15
